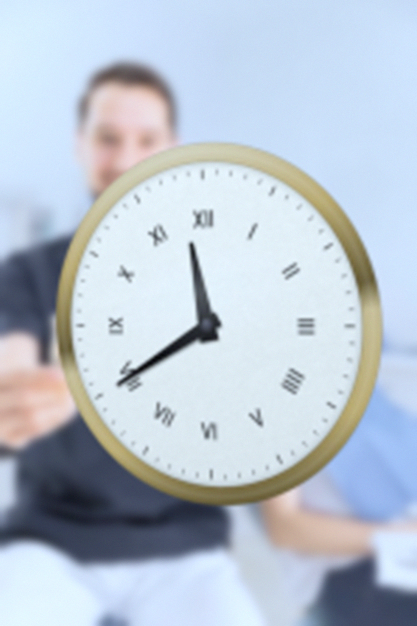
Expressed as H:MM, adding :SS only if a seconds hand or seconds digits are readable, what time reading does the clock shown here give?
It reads 11:40
